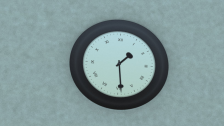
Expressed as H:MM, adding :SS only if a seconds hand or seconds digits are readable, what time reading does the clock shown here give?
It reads 1:29
